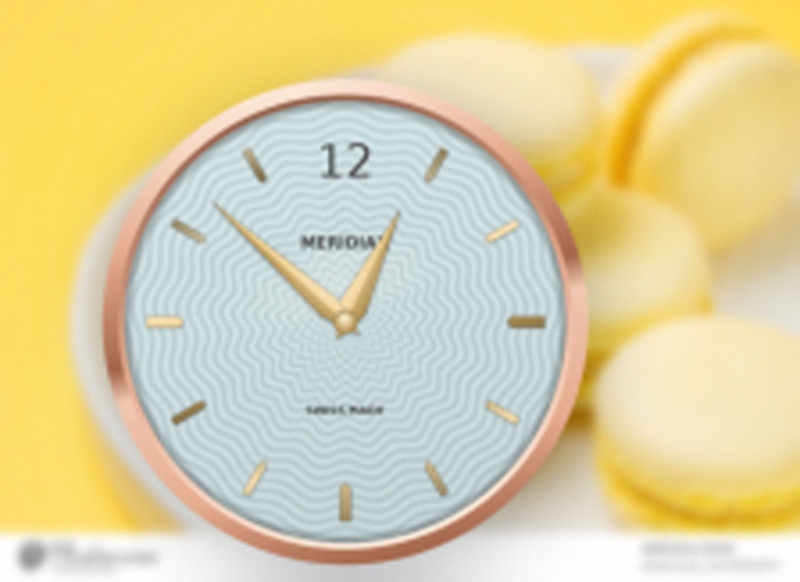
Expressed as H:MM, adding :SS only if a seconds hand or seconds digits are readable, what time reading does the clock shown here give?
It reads 12:52
